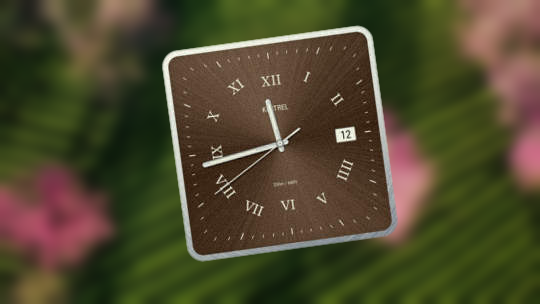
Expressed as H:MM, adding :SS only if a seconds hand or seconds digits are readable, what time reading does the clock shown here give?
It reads 11:43:40
